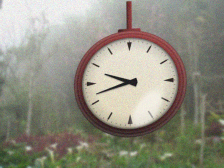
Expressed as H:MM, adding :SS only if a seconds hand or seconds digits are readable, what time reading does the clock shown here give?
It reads 9:42
